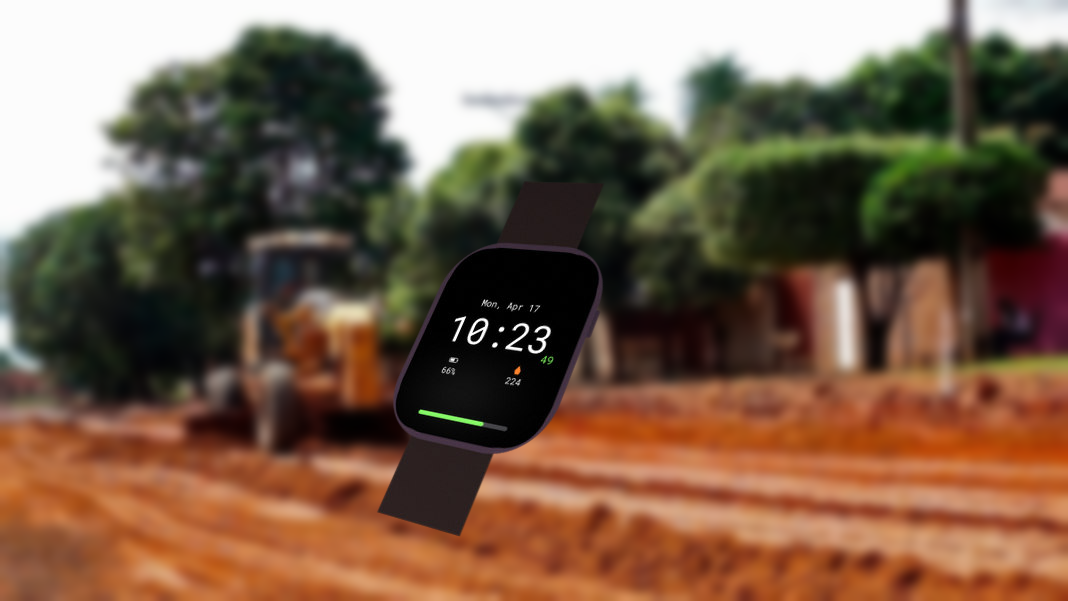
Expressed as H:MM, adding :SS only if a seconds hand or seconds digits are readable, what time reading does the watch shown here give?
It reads 10:23:49
